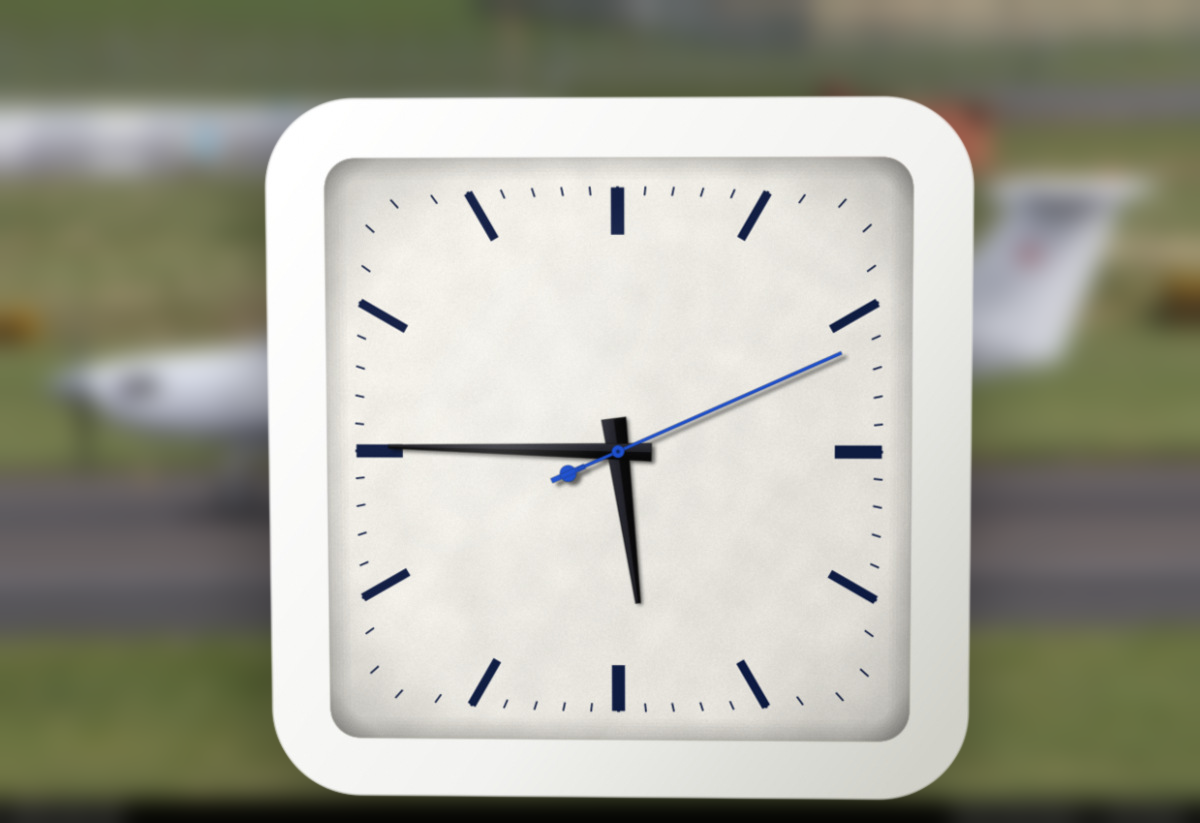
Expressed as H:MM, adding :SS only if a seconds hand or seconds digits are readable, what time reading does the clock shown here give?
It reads 5:45:11
